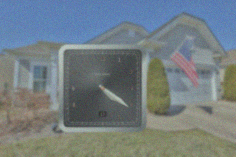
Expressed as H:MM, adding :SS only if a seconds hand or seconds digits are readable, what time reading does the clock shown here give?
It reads 4:21
